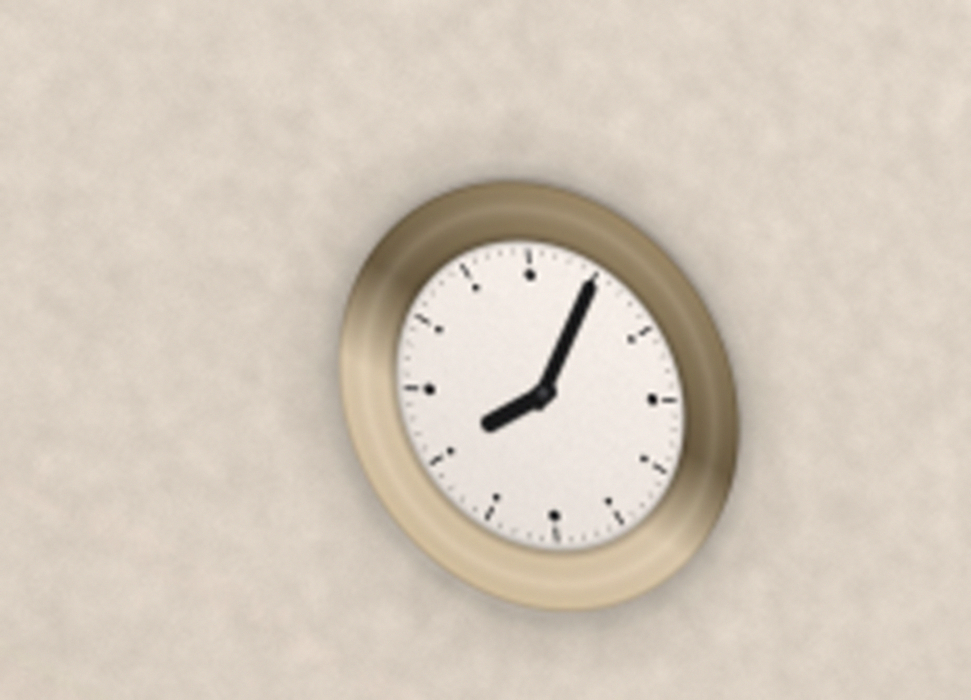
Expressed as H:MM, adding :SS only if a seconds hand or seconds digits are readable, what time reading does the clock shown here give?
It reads 8:05
